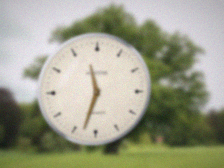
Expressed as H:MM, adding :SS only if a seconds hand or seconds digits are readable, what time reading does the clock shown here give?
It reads 11:33
